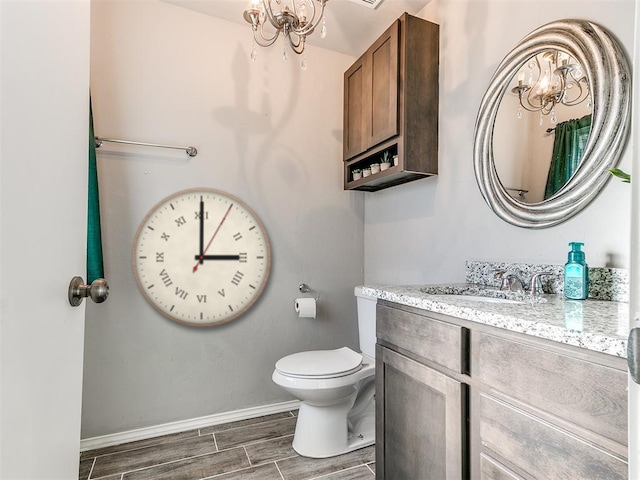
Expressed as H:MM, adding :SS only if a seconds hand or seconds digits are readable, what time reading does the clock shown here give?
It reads 3:00:05
